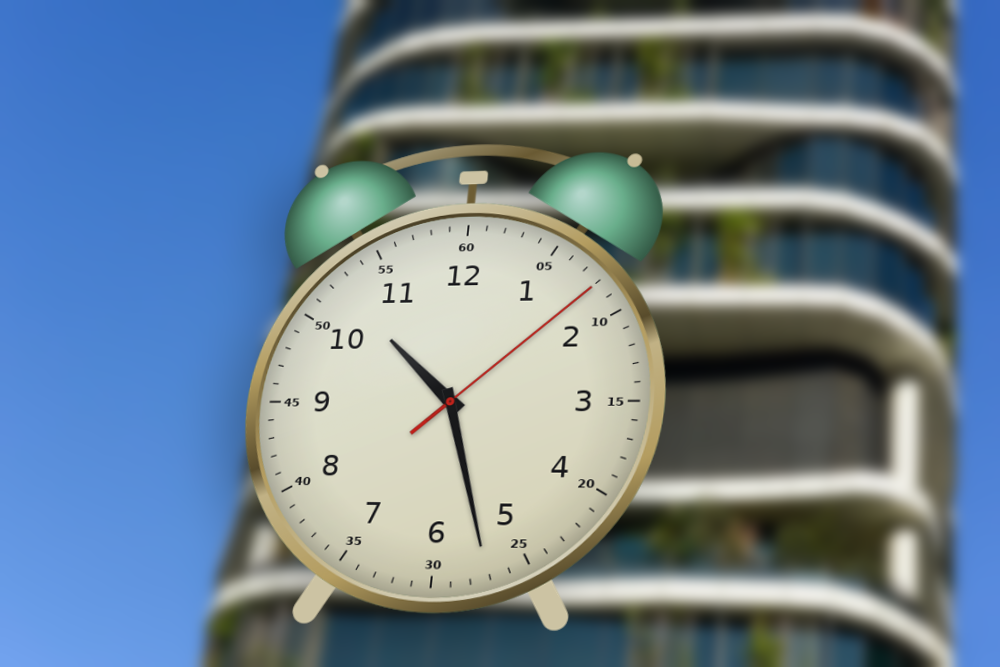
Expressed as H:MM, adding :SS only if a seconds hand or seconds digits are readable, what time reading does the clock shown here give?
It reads 10:27:08
